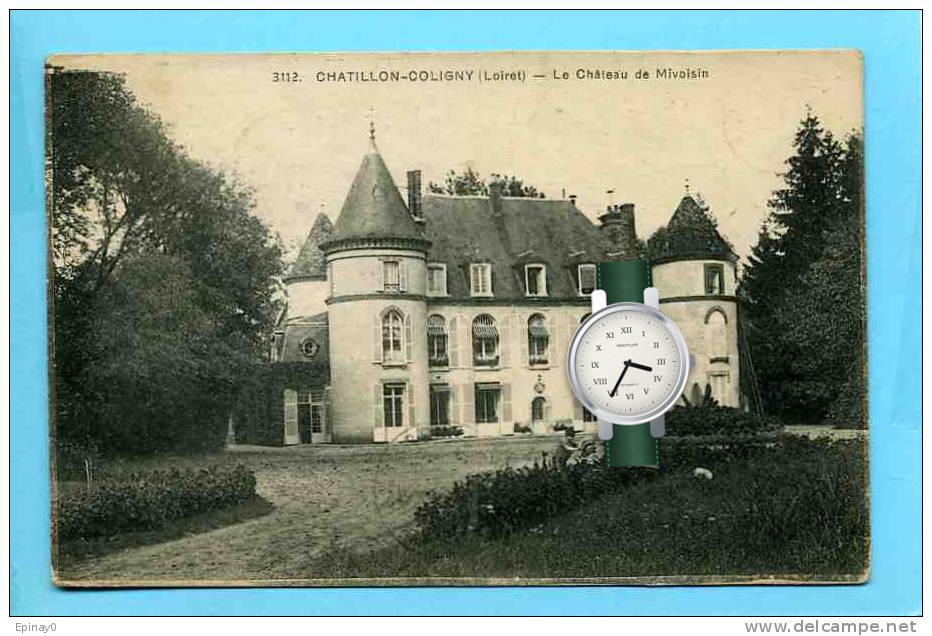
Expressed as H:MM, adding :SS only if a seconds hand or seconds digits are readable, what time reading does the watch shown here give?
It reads 3:35
